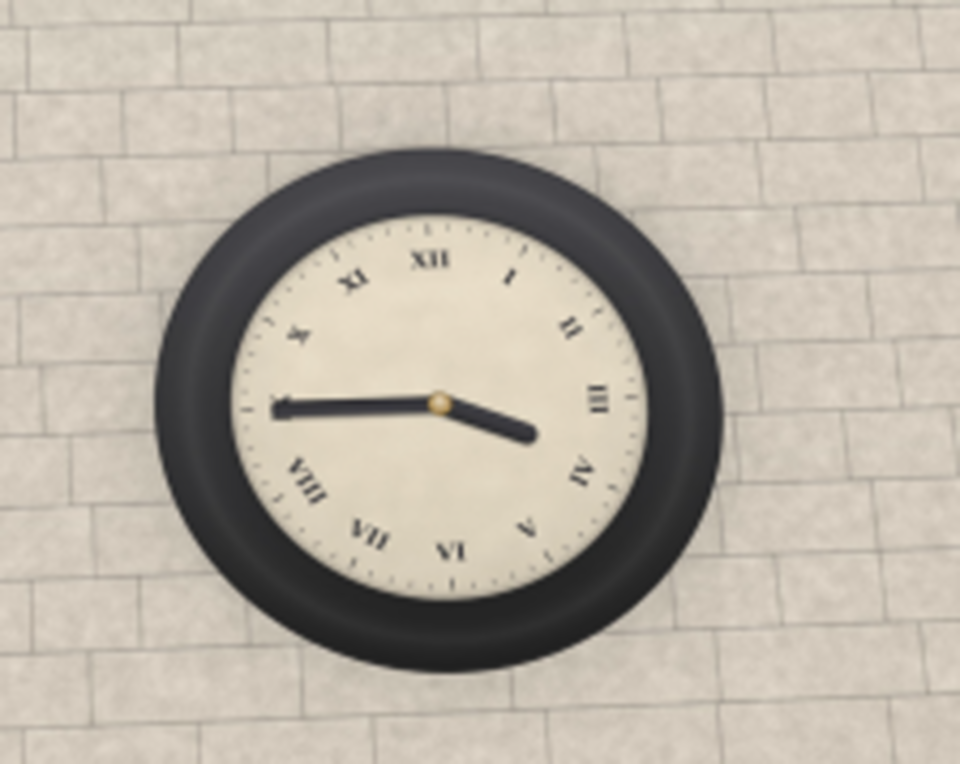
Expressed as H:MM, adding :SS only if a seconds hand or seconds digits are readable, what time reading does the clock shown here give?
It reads 3:45
